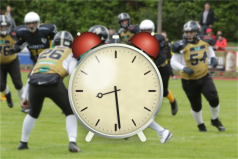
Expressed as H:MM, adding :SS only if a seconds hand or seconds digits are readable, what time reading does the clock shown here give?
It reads 8:29
